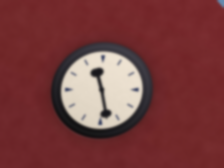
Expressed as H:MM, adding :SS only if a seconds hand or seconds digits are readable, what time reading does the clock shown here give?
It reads 11:28
